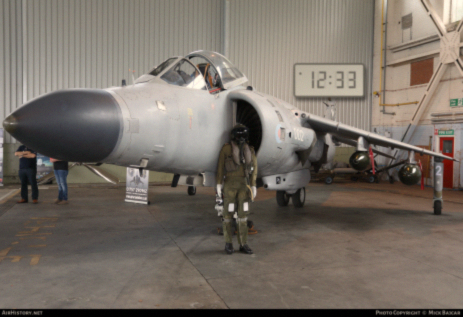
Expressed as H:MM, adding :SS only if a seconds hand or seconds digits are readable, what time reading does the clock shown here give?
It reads 12:33
